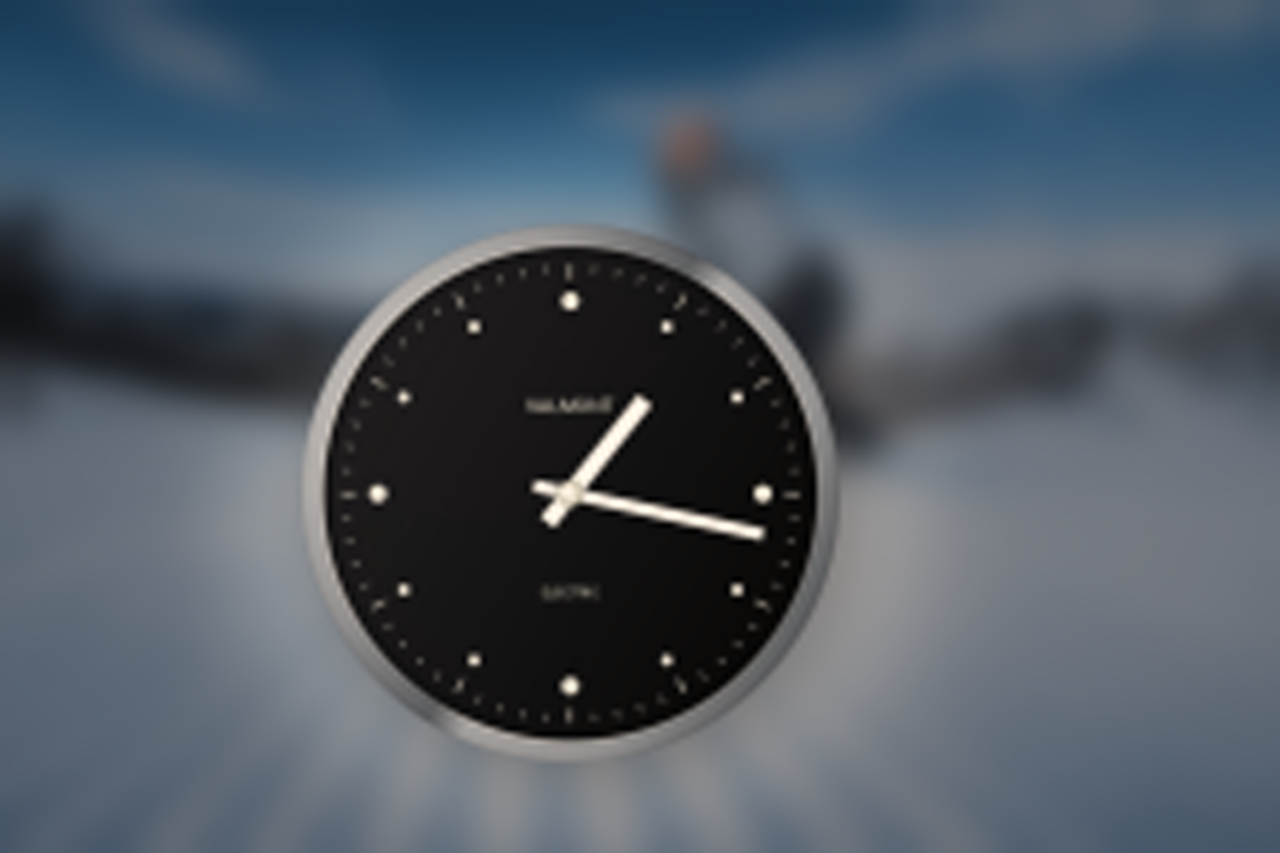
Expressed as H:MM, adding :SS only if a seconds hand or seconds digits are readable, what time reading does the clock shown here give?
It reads 1:17
